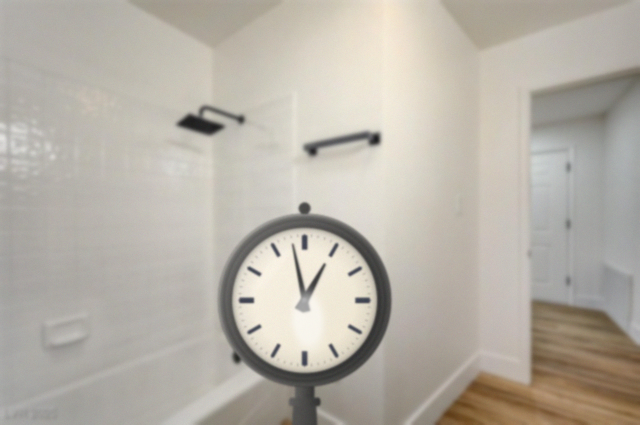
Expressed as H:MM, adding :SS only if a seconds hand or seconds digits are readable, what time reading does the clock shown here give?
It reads 12:58
